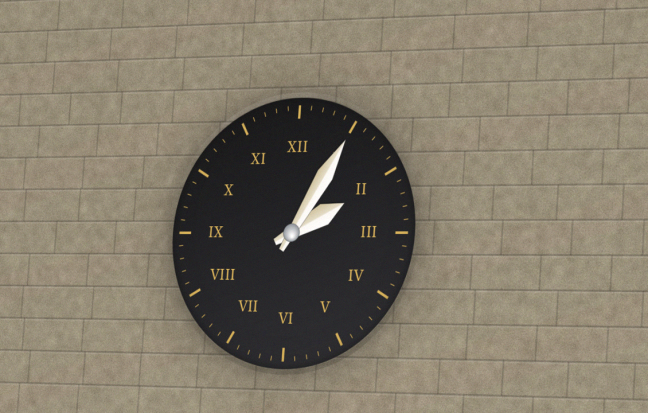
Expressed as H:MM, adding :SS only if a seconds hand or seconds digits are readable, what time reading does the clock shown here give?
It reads 2:05
